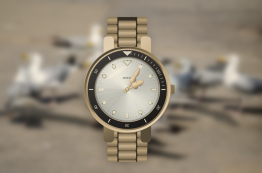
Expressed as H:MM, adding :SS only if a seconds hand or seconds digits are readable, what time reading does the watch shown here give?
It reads 2:05
